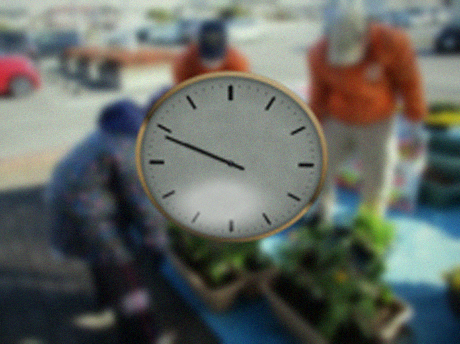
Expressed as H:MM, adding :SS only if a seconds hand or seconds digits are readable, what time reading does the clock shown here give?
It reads 9:49
